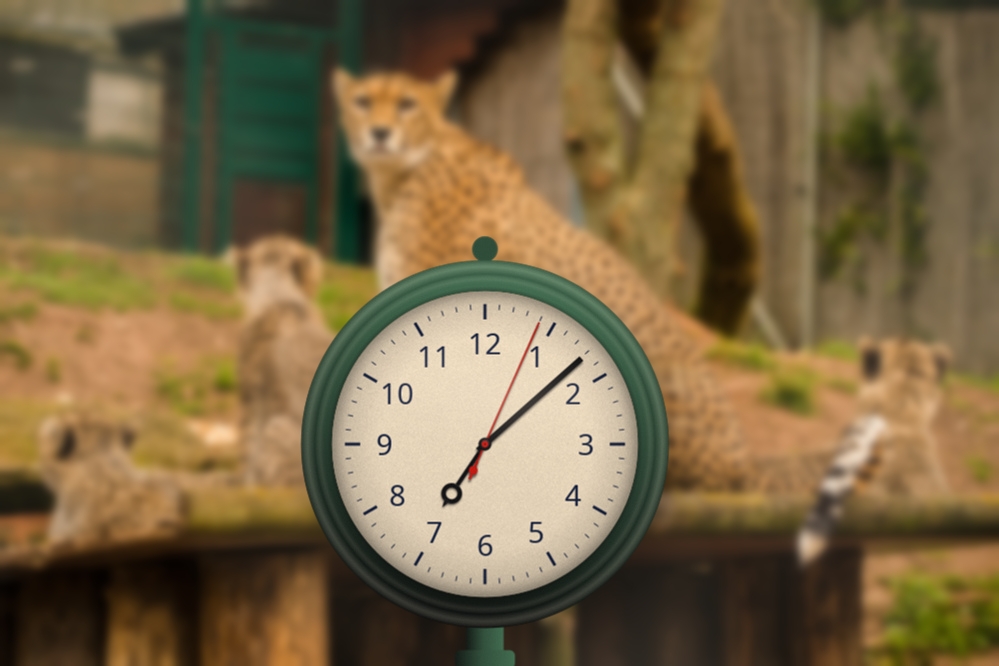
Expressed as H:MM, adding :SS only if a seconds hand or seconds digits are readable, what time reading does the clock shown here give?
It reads 7:08:04
